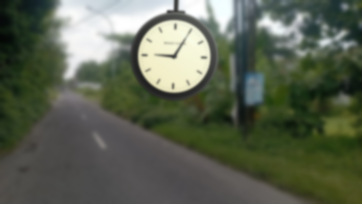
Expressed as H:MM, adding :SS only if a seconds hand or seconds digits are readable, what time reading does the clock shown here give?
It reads 9:05
